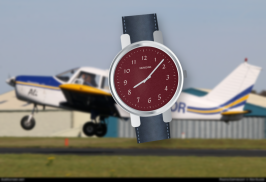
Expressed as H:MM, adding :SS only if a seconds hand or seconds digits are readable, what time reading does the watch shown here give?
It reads 8:08
